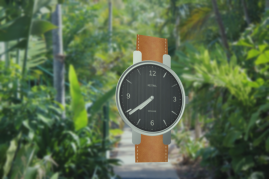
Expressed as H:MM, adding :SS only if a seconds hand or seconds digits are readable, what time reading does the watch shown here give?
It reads 7:39
